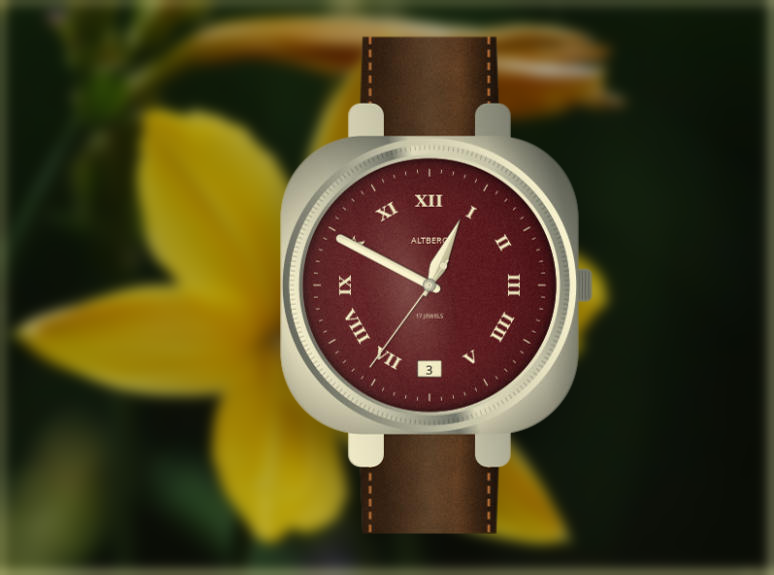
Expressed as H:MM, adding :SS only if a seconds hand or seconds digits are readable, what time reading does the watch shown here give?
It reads 12:49:36
